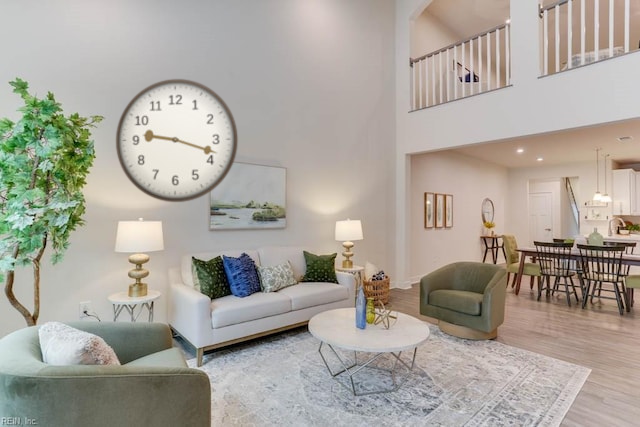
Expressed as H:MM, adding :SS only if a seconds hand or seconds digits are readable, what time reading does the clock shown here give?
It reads 9:18
